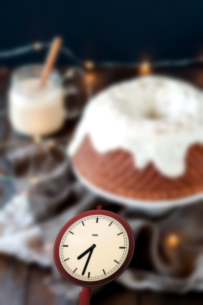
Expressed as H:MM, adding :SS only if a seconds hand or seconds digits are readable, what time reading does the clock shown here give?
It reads 7:32
